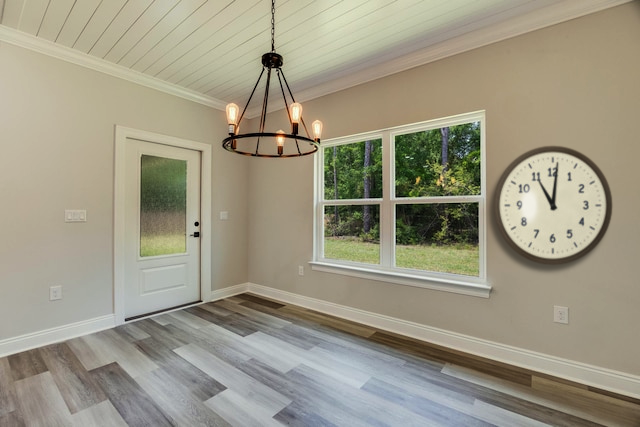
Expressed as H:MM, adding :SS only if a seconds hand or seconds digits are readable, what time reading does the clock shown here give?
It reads 11:01
